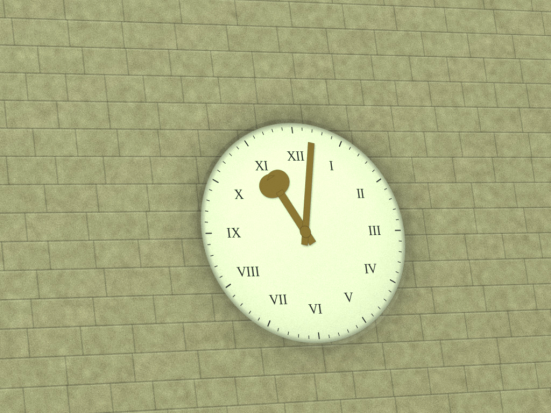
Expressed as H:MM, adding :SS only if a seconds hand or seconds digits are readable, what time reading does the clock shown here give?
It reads 11:02
